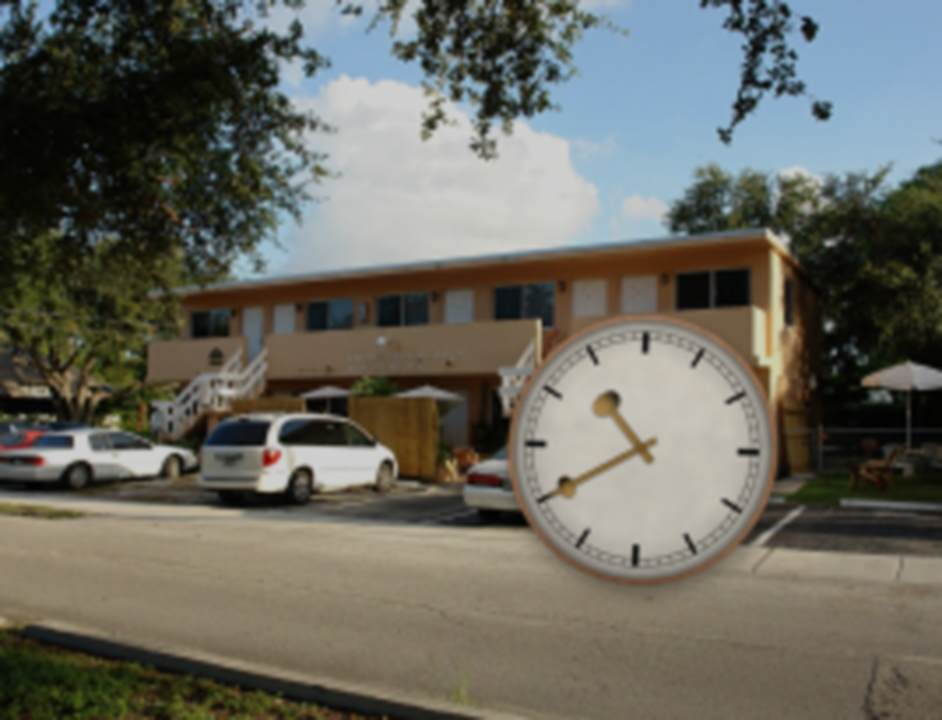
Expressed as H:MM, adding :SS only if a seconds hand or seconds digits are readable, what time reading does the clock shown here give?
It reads 10:40
